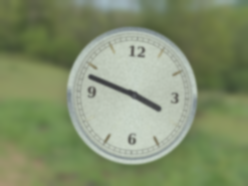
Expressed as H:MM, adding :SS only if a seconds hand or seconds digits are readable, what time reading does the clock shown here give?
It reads 3:48
